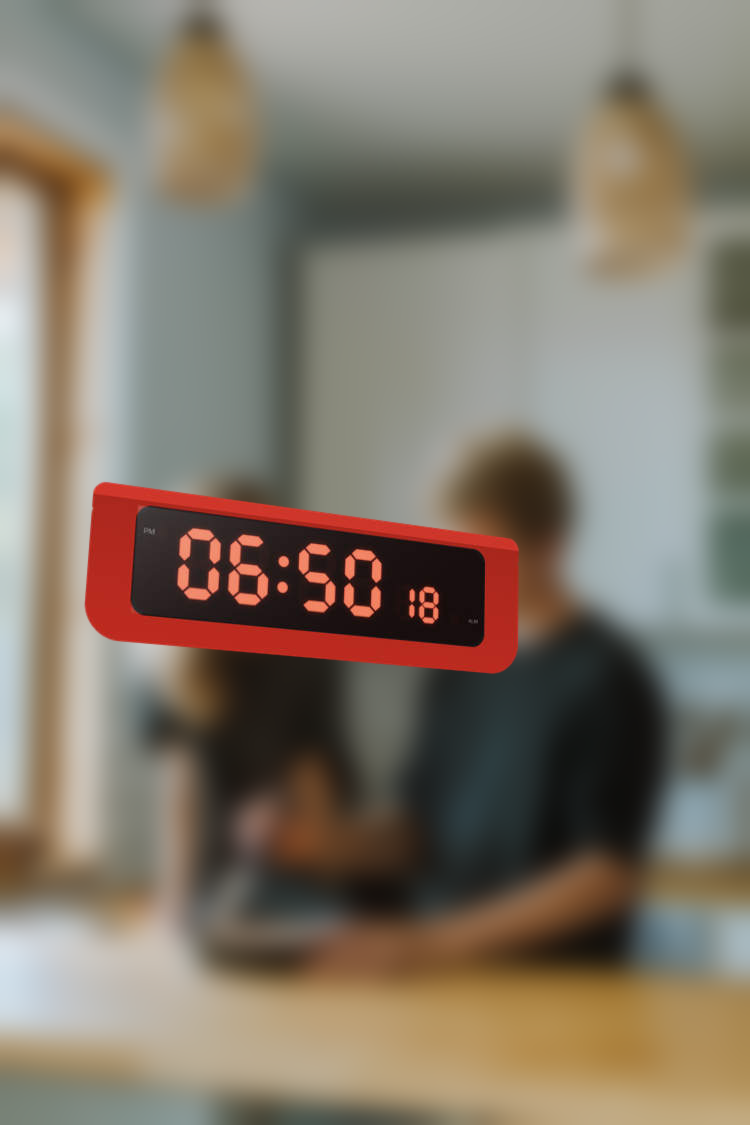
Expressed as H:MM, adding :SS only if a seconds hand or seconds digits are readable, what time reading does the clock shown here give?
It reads 6:50:18
